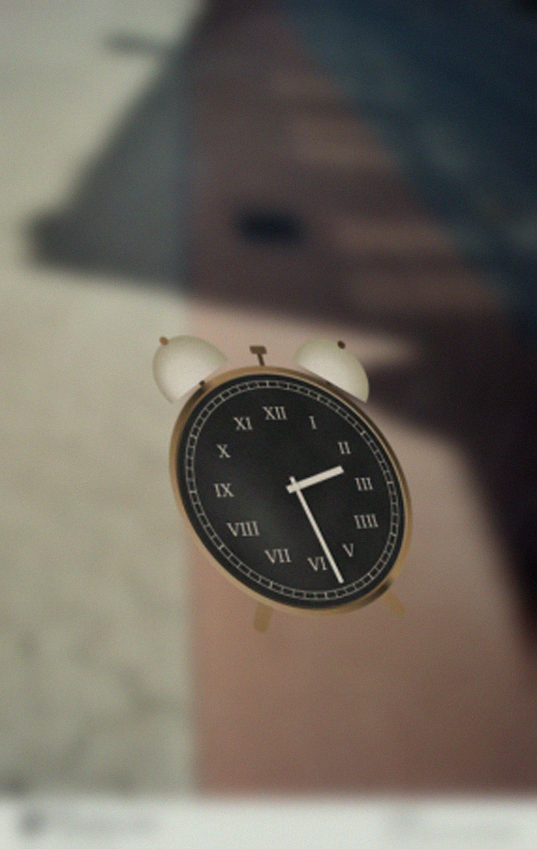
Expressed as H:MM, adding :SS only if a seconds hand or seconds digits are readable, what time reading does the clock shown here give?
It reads 2:28
